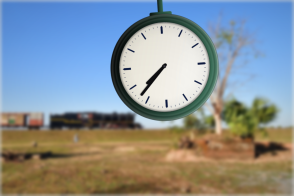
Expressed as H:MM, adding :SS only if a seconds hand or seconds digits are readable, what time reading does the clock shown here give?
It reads 7:37
